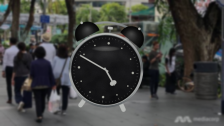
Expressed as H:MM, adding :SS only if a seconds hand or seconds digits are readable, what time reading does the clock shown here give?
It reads 4:49
